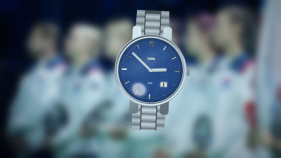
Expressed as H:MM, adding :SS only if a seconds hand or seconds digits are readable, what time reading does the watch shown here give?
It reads 2:52
